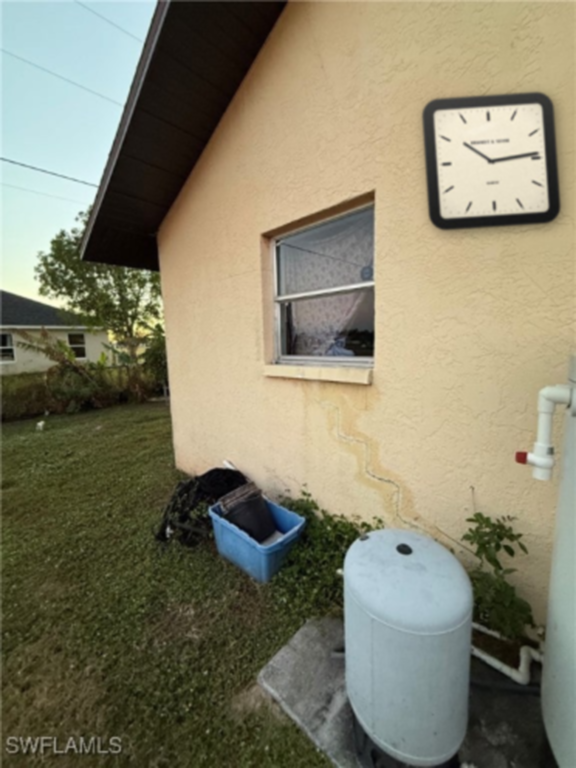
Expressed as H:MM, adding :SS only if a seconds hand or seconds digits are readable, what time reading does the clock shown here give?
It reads 10:14
